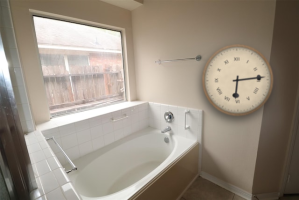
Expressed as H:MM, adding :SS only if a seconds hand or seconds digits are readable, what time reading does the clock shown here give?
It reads 6:14
